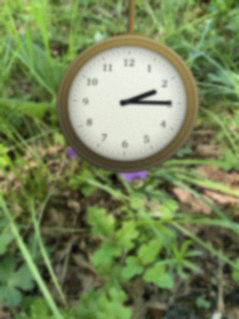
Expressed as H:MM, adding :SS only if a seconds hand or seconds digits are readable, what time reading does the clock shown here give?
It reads 2:15
